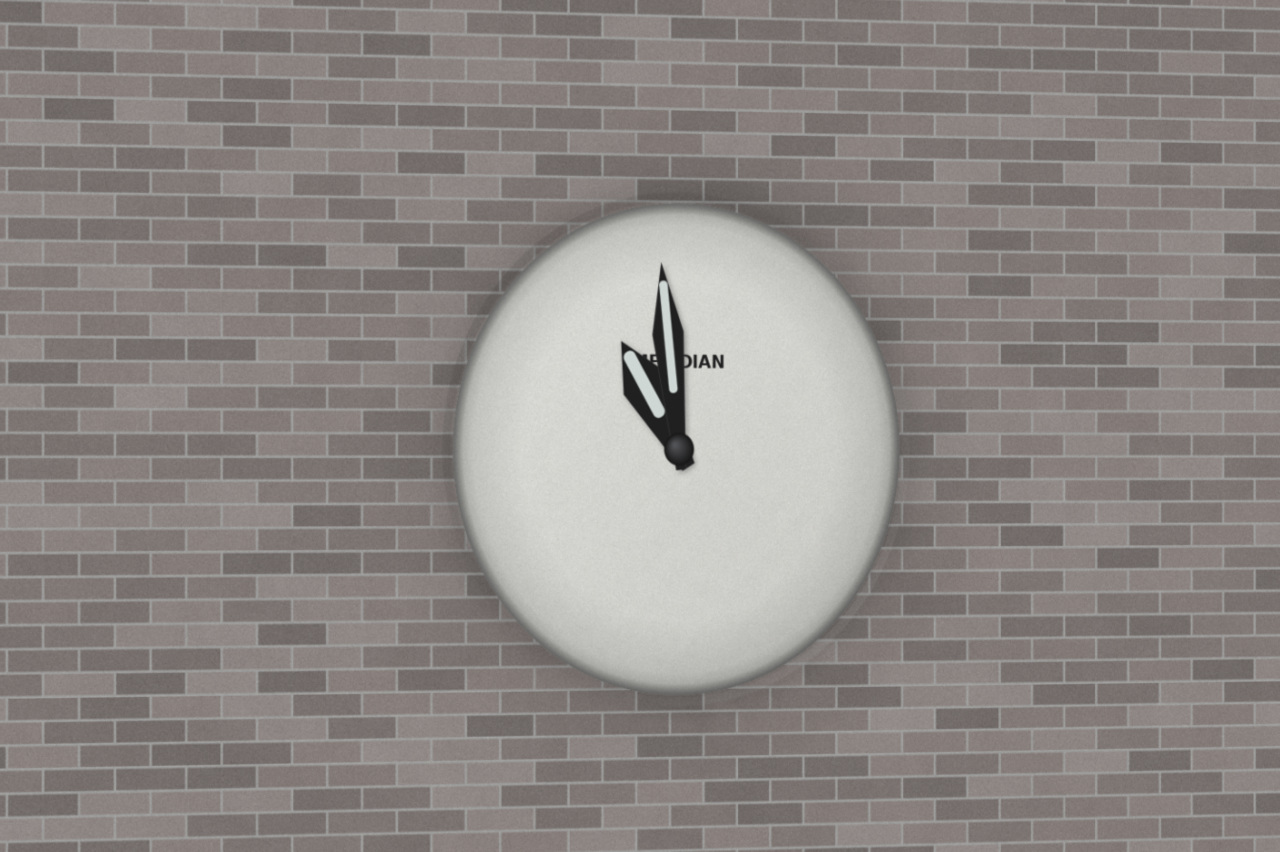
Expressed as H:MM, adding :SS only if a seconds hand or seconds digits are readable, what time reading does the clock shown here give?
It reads 10:59
